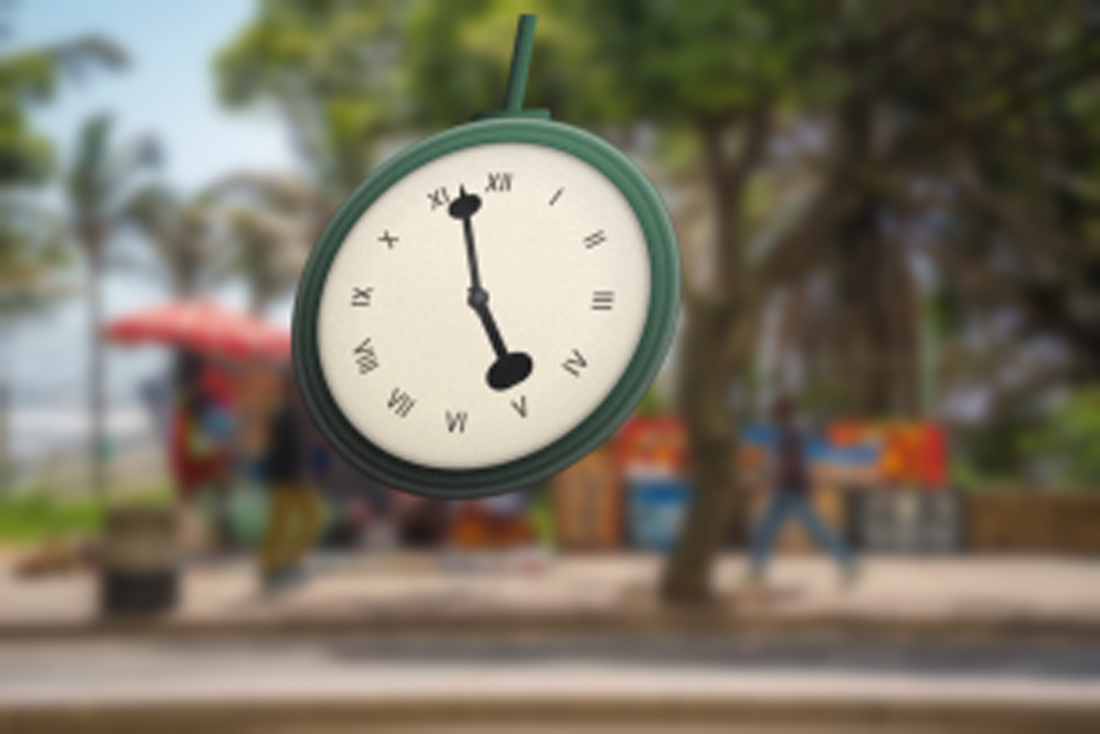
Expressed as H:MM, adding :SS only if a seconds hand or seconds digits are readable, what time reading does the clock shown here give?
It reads 4:57
